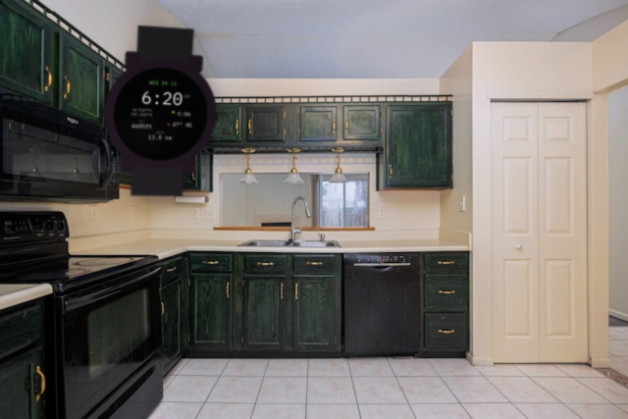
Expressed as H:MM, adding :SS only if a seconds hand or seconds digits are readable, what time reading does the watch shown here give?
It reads 6:20
